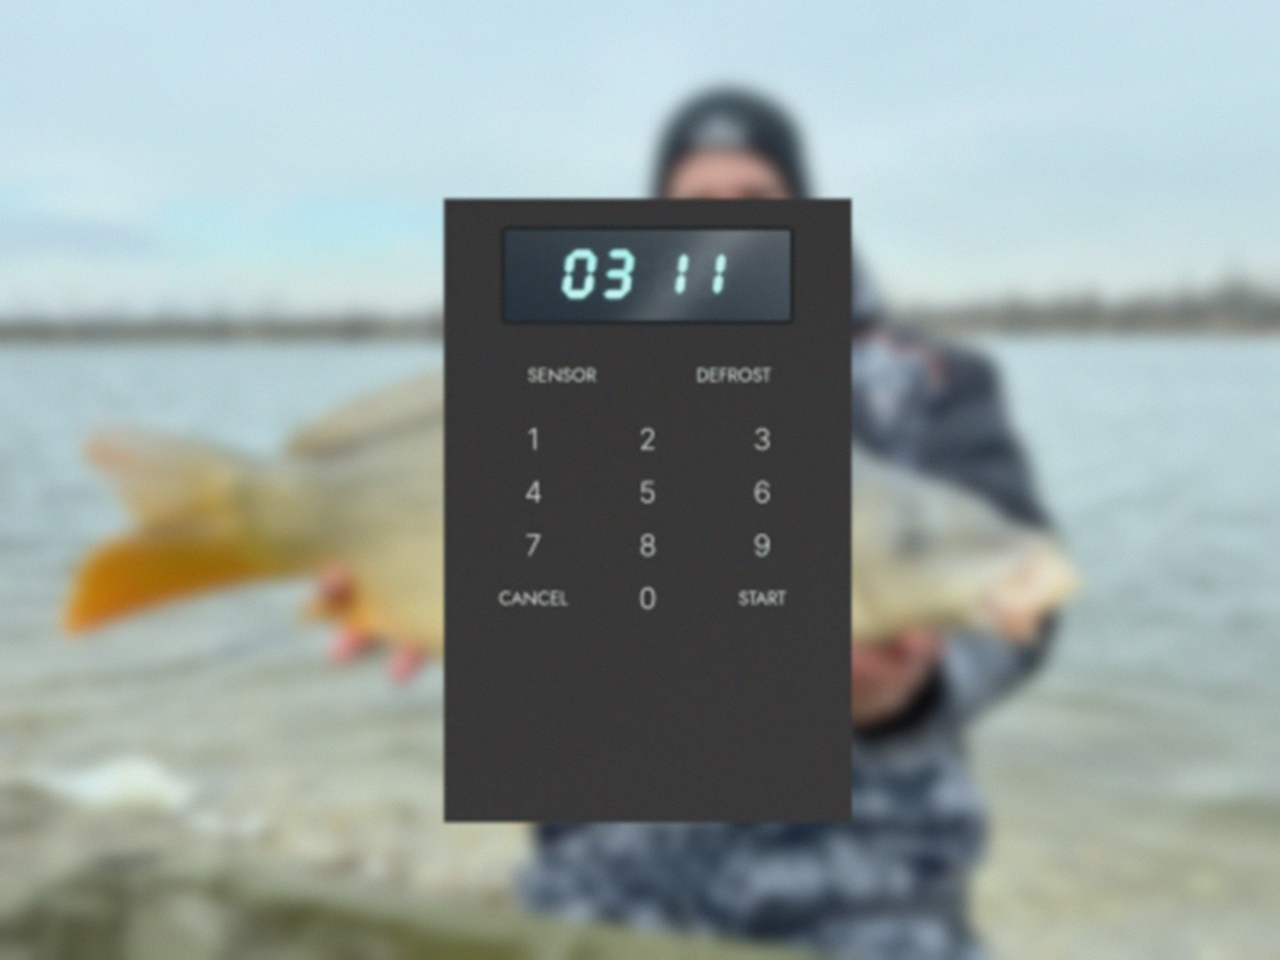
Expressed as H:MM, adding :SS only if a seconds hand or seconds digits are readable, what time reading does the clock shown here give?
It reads 3:11
